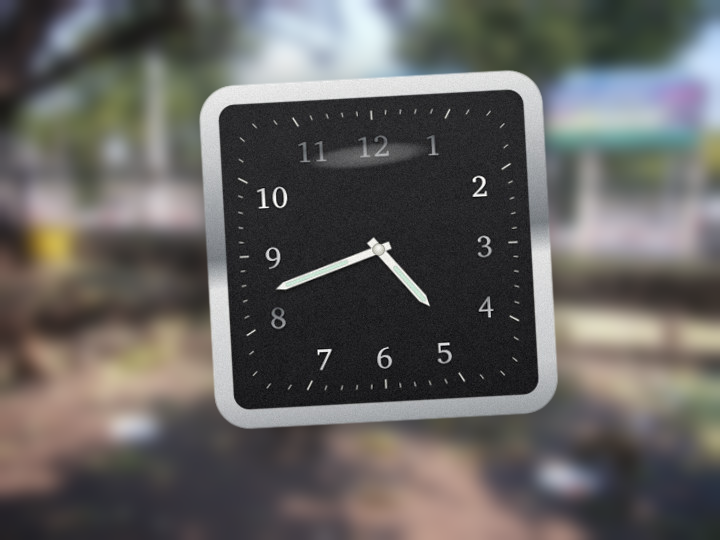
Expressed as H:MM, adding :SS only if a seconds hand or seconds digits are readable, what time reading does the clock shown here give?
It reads 4:42
